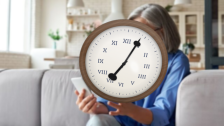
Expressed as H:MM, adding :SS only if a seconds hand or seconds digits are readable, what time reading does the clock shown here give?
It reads 7:04
